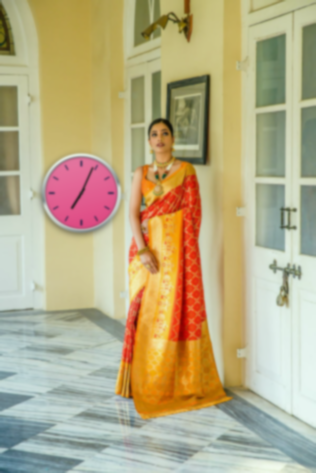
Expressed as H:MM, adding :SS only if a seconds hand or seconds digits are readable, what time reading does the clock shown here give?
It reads 7:04
